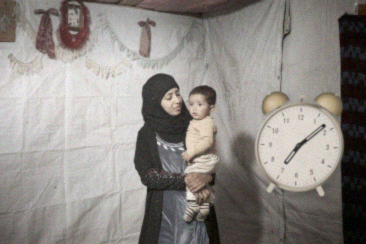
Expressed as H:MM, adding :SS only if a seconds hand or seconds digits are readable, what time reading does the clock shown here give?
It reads 7:08
